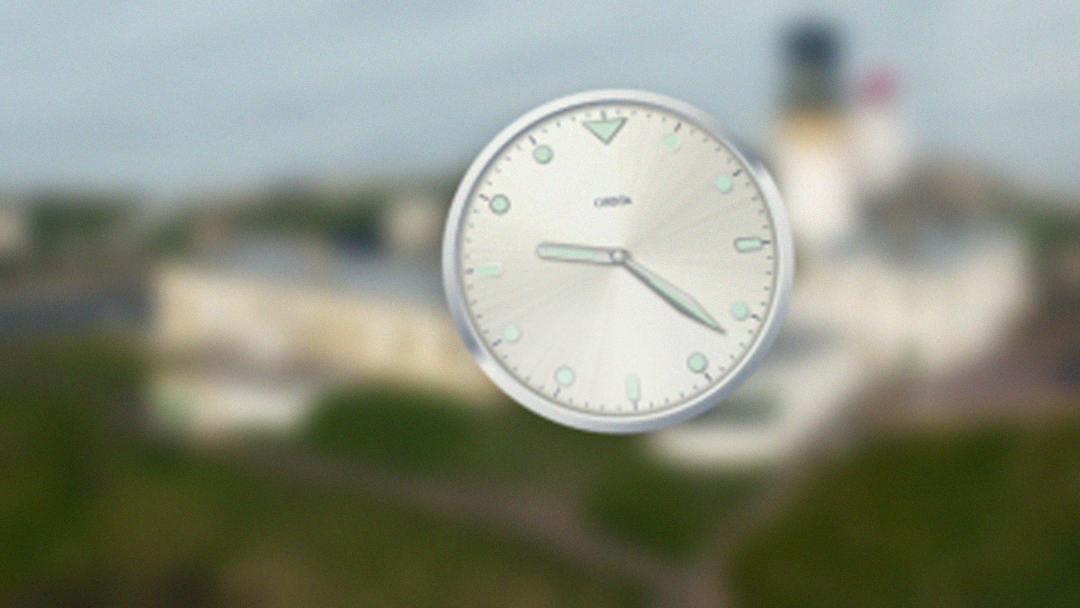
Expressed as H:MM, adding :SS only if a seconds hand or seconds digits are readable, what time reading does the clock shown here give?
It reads 9:22
